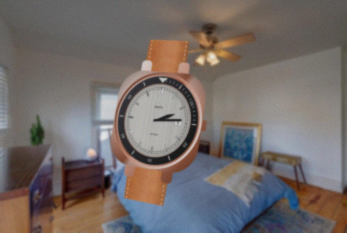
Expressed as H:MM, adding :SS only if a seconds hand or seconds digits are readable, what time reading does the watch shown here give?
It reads 2:14
